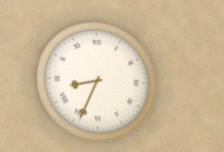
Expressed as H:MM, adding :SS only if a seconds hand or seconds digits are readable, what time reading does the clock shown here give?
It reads 8:34
